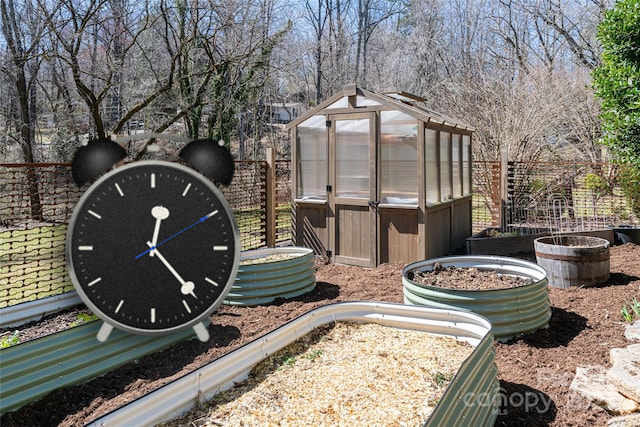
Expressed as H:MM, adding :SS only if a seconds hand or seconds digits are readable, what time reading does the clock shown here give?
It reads 12:23:10
